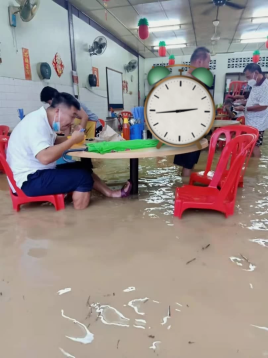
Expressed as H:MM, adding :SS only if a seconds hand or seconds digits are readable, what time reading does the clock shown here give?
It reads 2:44
